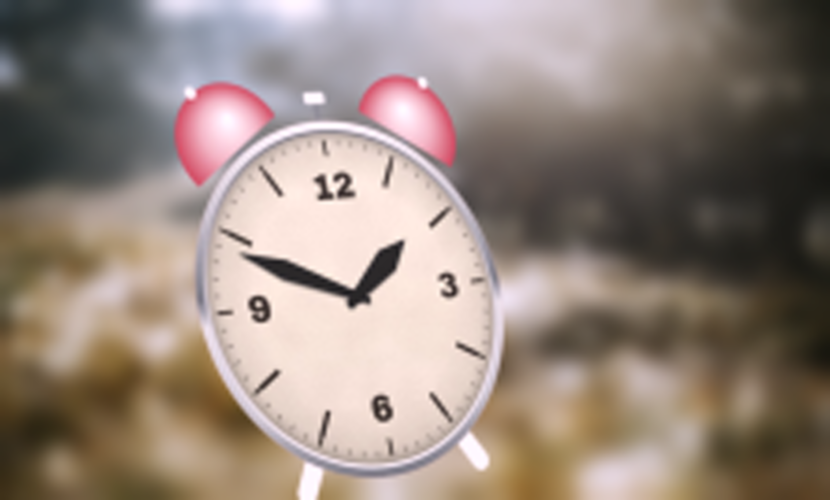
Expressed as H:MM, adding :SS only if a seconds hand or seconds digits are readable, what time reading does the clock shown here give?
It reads 1:49
